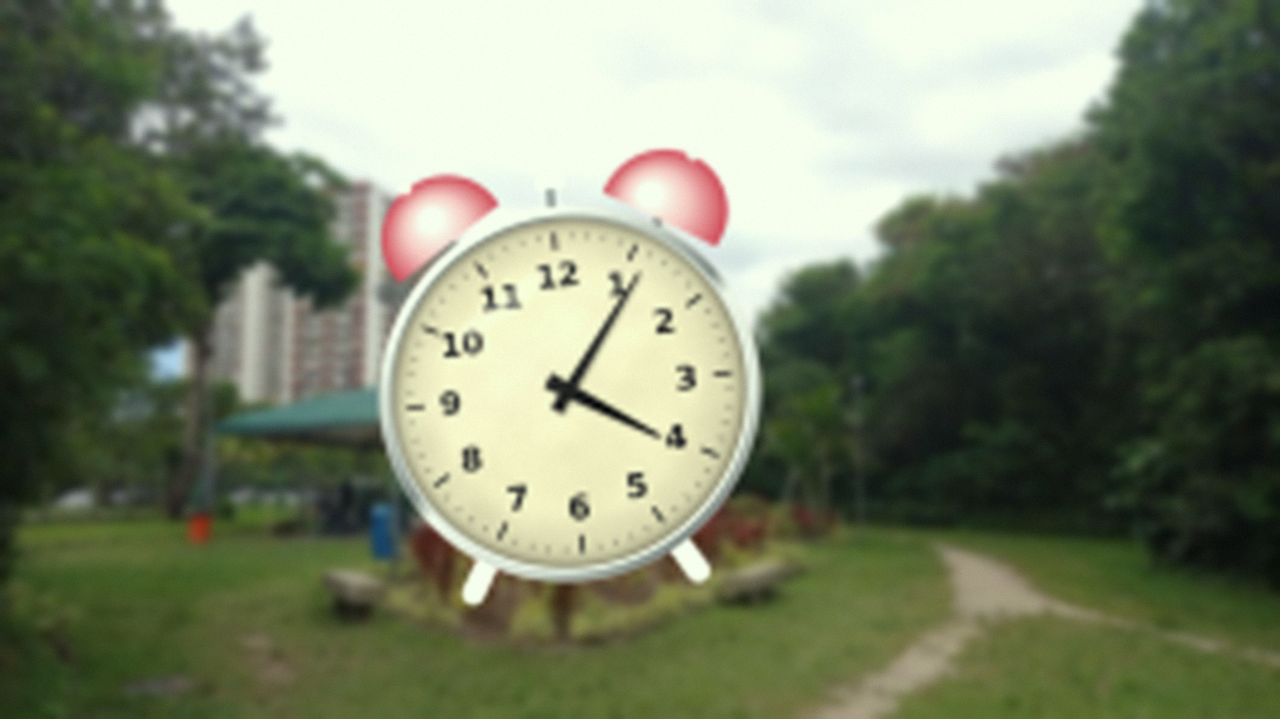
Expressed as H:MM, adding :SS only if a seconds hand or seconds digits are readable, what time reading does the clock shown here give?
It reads 4:06
